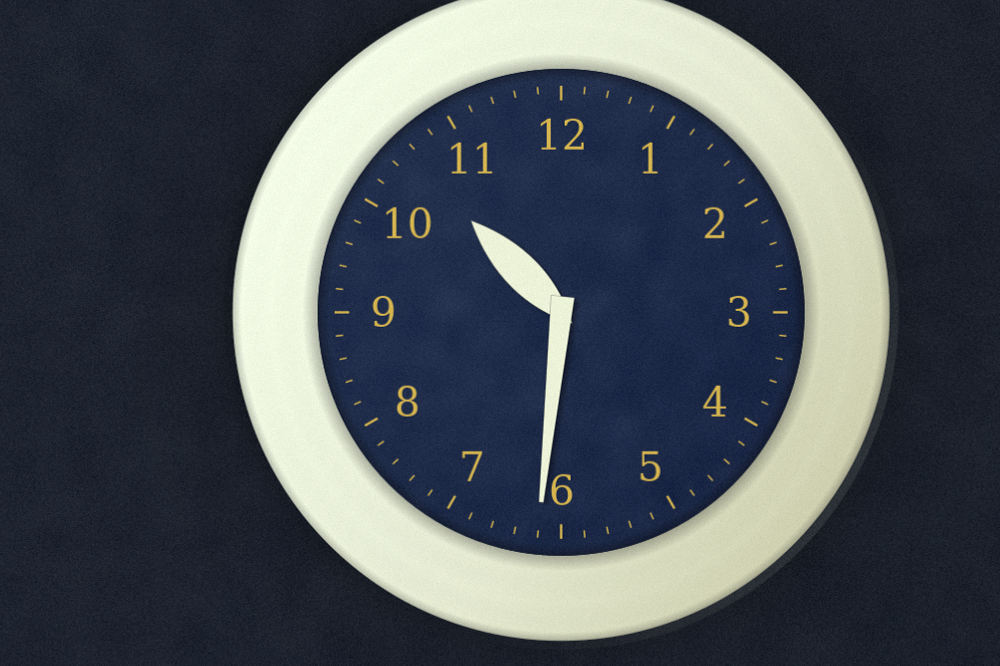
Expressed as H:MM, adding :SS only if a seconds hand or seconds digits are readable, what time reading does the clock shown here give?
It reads 10:31
